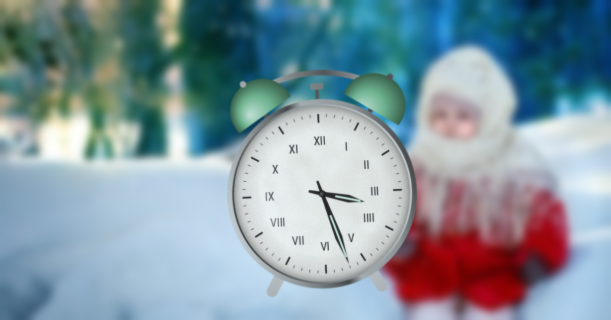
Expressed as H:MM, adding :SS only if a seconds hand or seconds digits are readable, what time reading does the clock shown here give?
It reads 3:27
